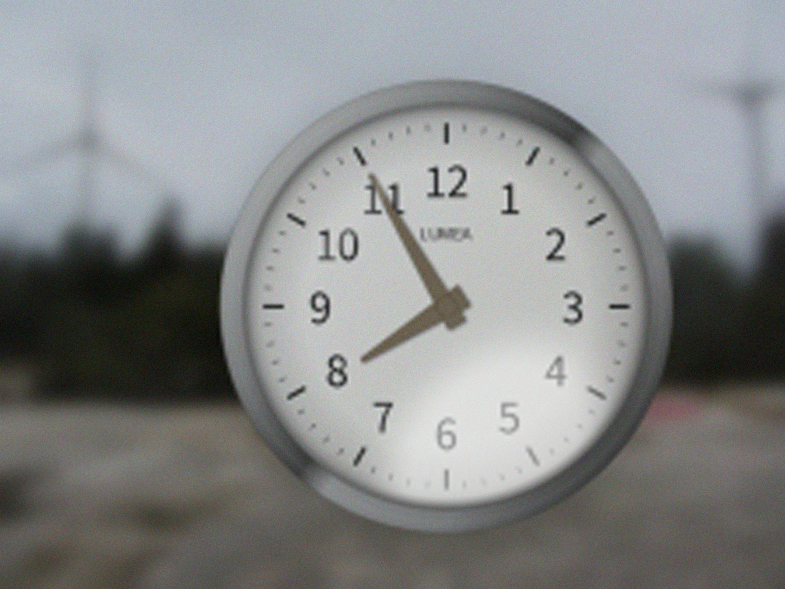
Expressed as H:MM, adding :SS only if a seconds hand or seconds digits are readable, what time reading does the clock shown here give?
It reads 7:55
